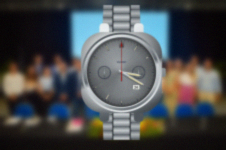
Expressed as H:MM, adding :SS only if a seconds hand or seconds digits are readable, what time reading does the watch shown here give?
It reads 3:20
